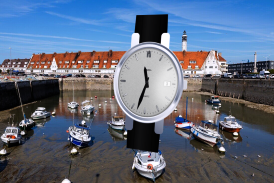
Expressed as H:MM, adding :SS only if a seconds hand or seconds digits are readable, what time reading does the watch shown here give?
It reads 11:33
